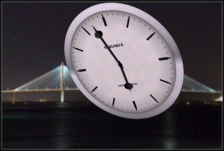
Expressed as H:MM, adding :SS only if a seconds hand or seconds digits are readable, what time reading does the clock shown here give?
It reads 5:57
